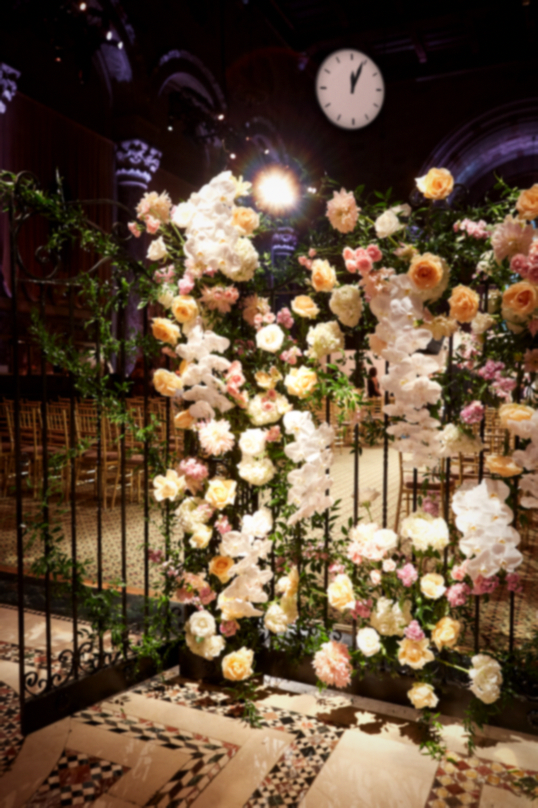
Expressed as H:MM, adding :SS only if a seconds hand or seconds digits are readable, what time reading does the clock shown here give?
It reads 12:04
